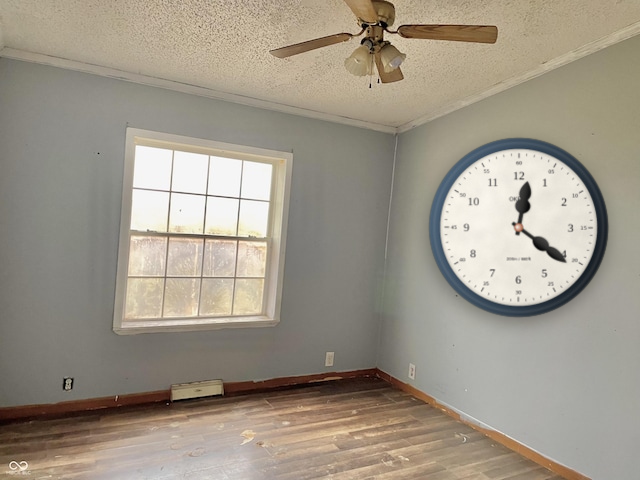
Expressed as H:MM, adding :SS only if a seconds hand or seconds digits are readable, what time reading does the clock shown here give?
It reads 12:21
